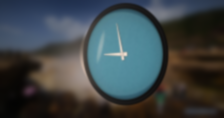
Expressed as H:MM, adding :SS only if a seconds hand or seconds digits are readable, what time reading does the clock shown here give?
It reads 8:58
